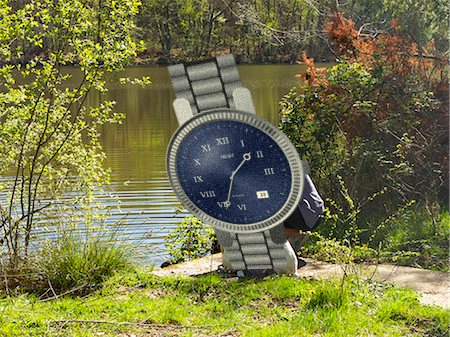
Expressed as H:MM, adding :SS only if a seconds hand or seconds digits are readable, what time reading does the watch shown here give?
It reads 1:34
